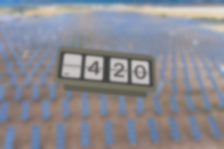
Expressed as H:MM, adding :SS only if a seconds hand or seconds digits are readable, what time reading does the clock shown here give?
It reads 4:20
